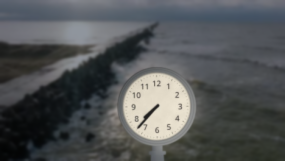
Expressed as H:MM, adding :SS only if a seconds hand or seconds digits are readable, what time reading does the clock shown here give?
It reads 7:37
